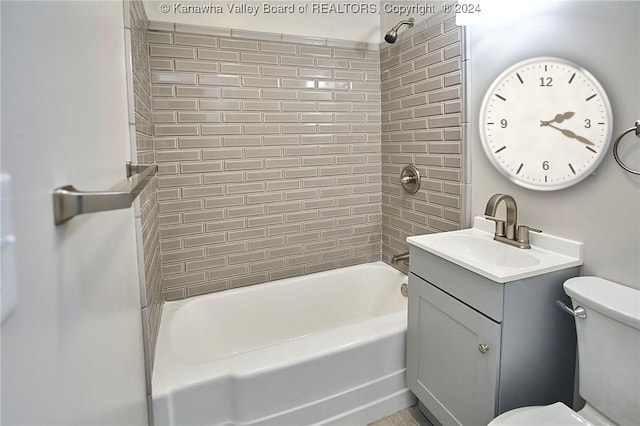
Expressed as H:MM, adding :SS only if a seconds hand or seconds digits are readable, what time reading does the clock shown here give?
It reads 2:19
